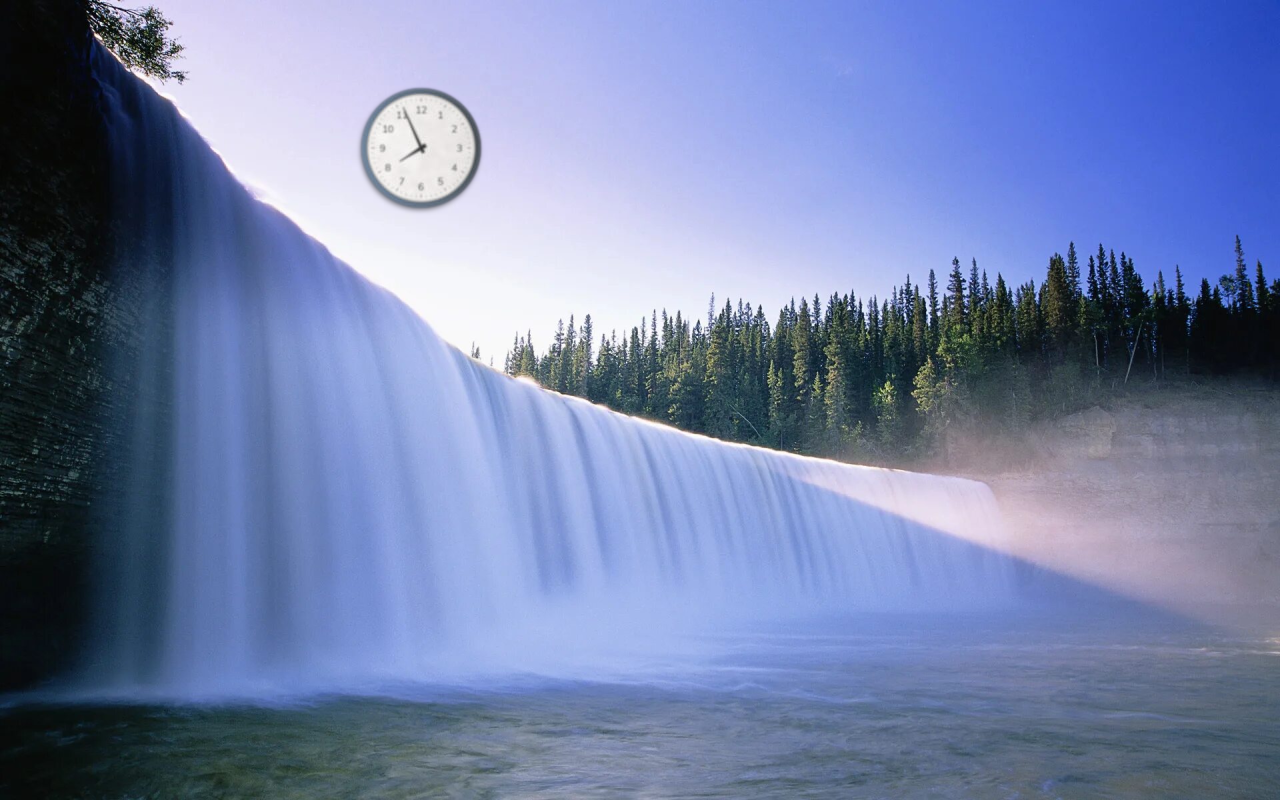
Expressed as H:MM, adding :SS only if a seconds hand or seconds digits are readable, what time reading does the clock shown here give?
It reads 7:56
